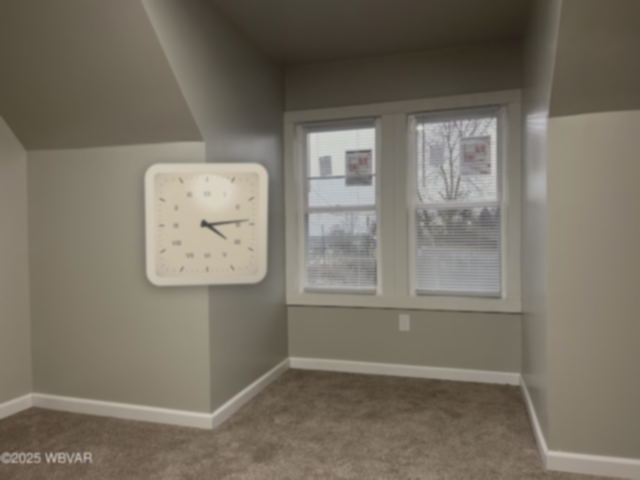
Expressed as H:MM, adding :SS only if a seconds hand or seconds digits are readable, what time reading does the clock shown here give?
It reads 4:14
